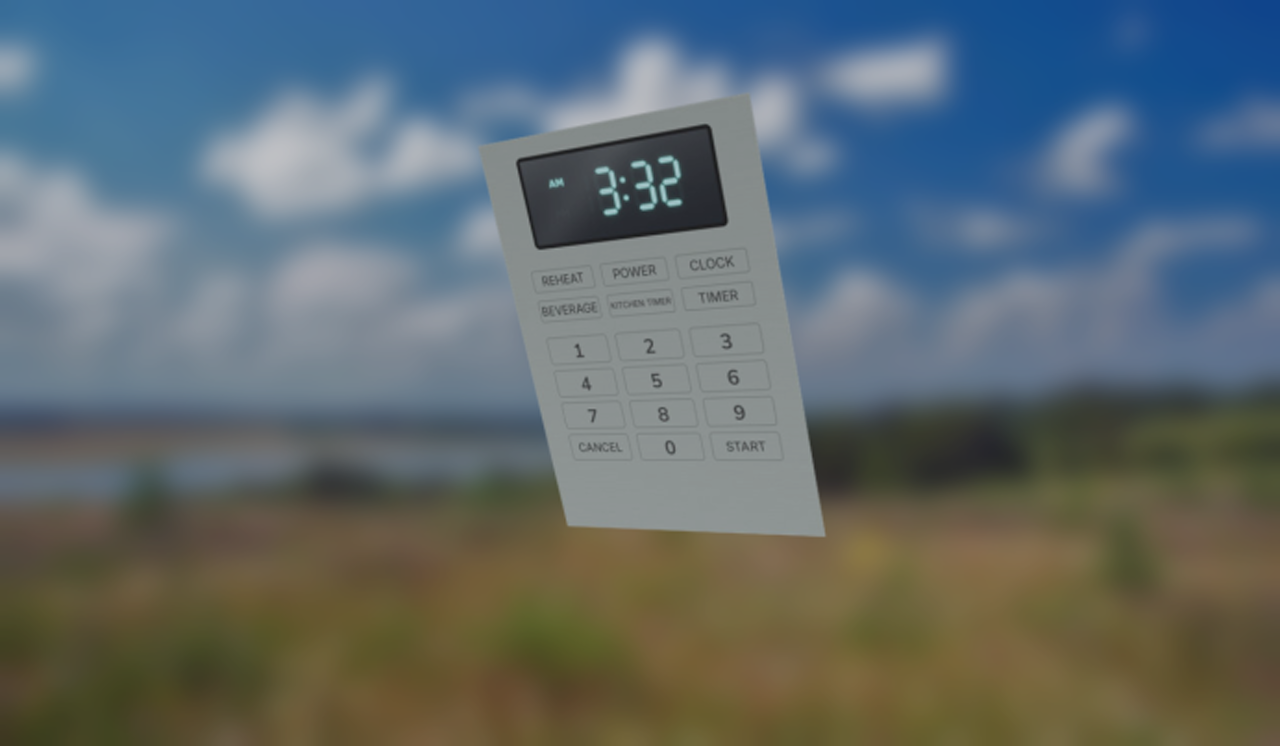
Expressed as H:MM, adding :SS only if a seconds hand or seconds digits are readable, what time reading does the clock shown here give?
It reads 3:32
